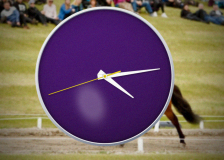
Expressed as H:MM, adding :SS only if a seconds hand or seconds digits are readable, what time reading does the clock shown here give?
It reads 4:13:42
